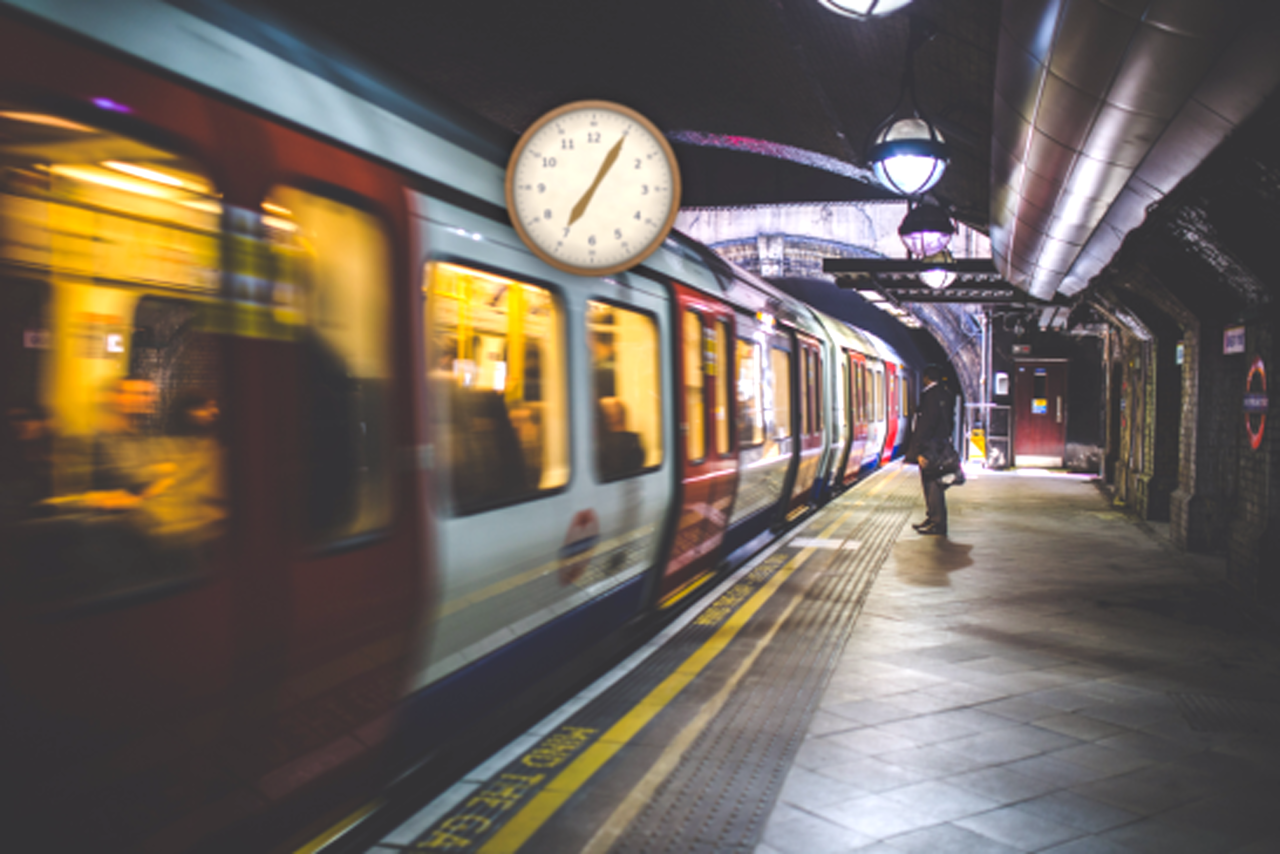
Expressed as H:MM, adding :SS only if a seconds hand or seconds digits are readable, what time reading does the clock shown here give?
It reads 7:05
